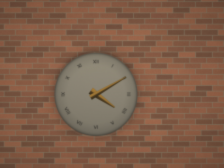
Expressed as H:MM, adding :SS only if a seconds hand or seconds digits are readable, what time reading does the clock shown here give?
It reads 4:10
